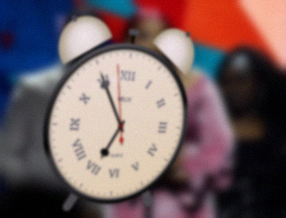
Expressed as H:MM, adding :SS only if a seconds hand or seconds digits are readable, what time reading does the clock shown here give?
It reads 6:54:58
